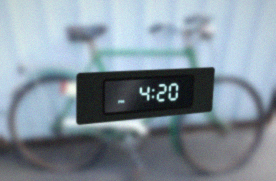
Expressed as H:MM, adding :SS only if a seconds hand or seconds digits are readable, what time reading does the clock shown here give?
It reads 4:20
